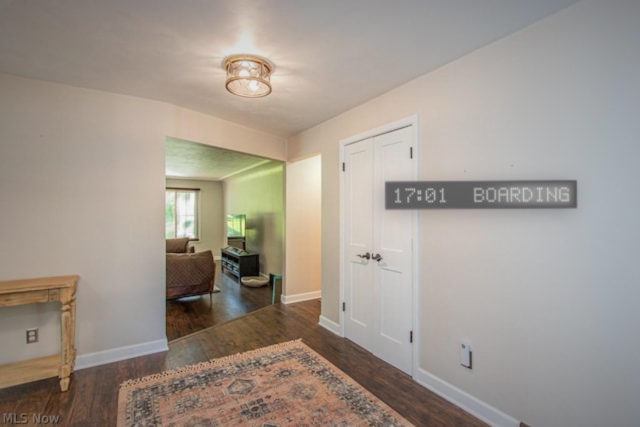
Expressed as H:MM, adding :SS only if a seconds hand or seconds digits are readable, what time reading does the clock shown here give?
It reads 17:01
